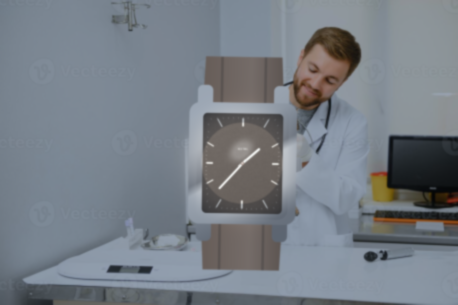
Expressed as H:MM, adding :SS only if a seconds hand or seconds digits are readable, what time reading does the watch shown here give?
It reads 1:37
